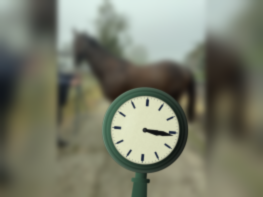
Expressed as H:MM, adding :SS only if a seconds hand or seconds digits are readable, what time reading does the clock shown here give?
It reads 3:16
